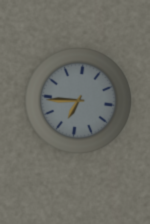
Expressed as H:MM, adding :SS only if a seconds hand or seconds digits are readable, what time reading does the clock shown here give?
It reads 6:44
